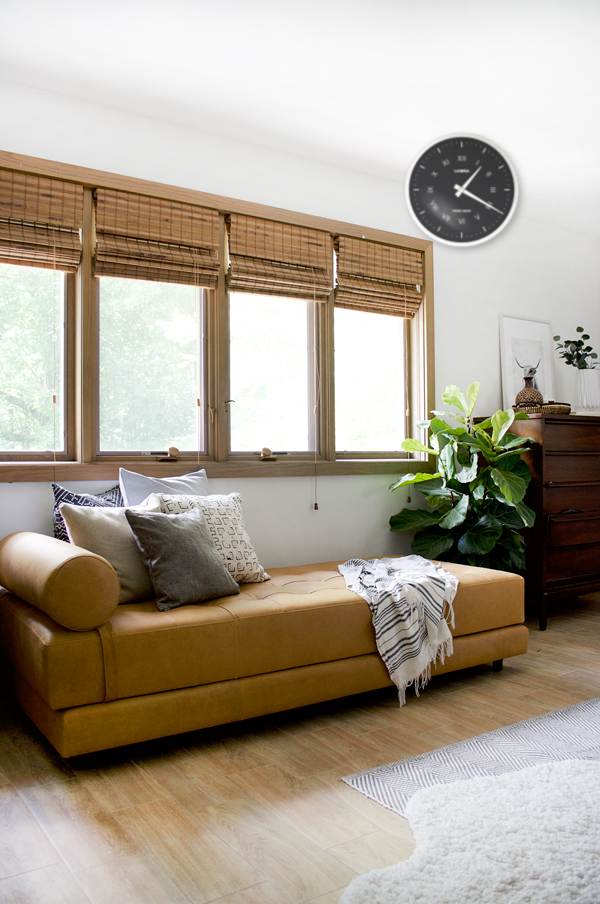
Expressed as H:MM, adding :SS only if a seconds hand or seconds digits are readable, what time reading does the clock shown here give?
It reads 1:20
